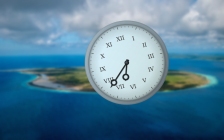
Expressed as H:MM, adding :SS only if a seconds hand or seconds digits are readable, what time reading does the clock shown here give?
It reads 6:38
